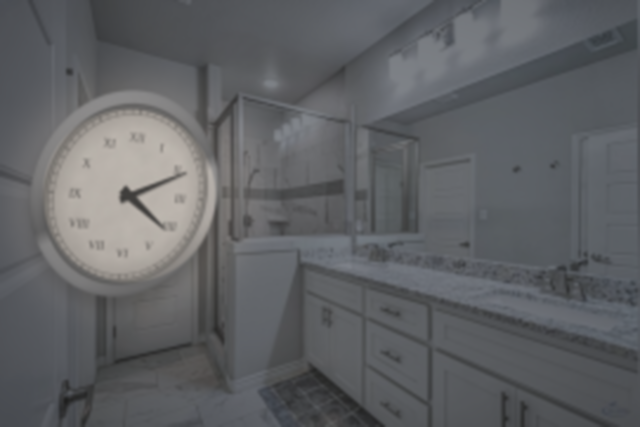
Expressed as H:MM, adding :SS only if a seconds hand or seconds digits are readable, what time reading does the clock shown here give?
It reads 4:11
